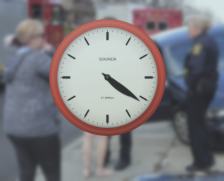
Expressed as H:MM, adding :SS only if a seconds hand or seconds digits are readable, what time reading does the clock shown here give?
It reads 4:21
